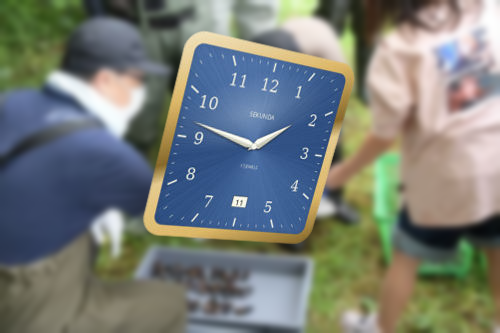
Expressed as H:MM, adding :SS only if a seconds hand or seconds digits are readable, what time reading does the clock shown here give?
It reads 1:47
